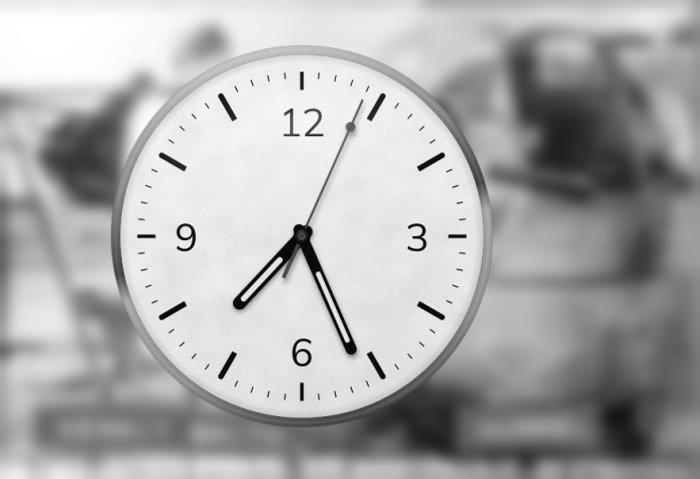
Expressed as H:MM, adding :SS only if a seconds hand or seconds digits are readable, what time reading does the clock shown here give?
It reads 7:26:04
